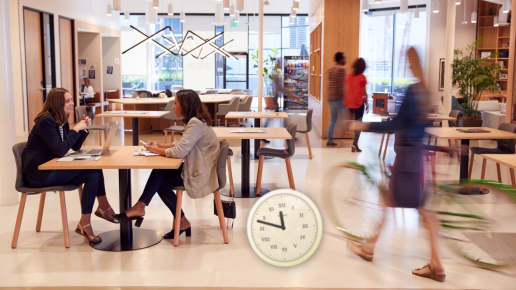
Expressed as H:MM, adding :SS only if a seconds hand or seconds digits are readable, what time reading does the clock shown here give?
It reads 11:48
